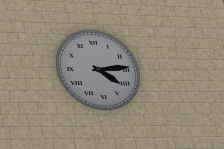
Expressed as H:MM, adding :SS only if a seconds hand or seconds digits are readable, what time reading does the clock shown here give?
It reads 4:14
